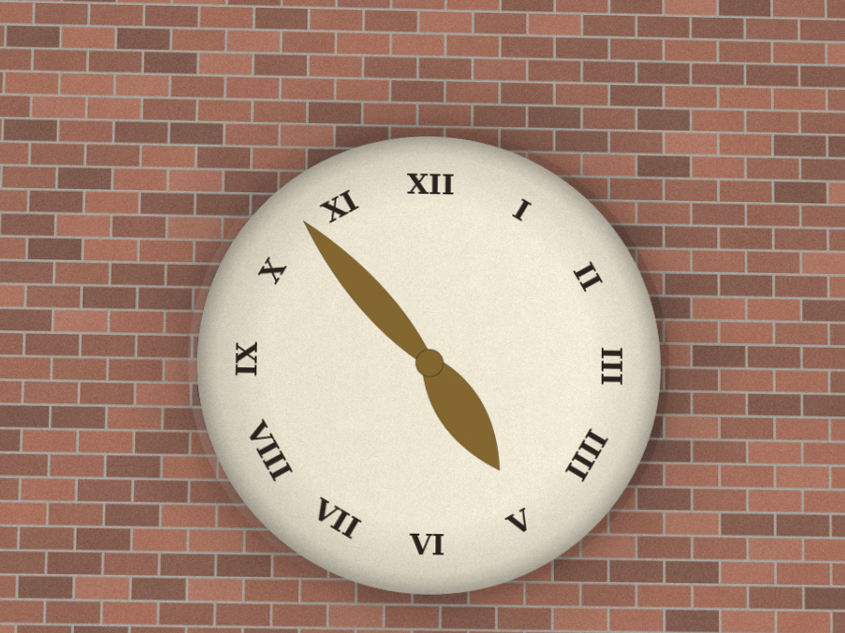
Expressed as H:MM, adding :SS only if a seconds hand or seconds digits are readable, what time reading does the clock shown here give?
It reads 4:53
